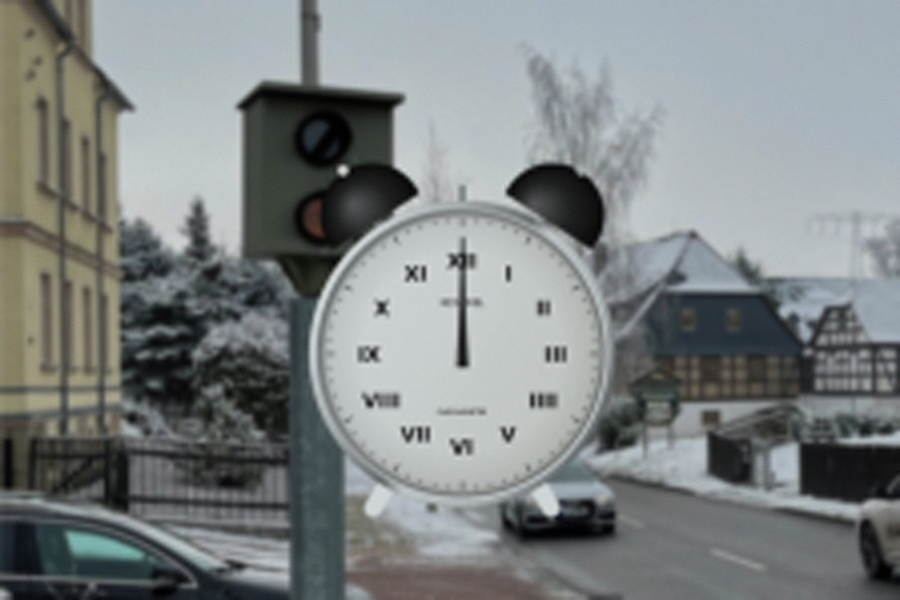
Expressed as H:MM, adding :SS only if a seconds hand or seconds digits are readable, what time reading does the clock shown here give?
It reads 12:00
